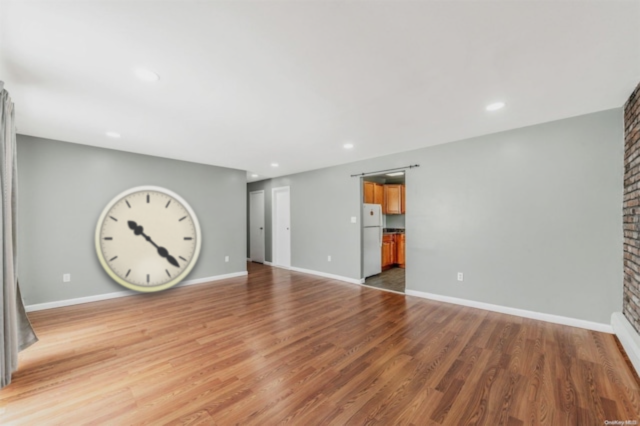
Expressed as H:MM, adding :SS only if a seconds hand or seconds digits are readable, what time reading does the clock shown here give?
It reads 10:22
